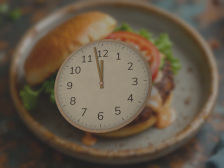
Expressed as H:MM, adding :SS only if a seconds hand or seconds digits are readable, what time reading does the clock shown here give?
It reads 11:58
